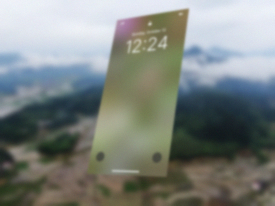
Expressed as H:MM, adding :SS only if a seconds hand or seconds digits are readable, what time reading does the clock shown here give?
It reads 12:24
